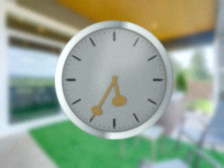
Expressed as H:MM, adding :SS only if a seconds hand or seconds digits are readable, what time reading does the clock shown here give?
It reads 5:35
